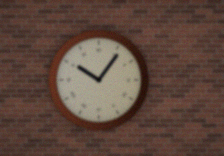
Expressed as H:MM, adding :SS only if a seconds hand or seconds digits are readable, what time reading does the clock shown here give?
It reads 10:06
